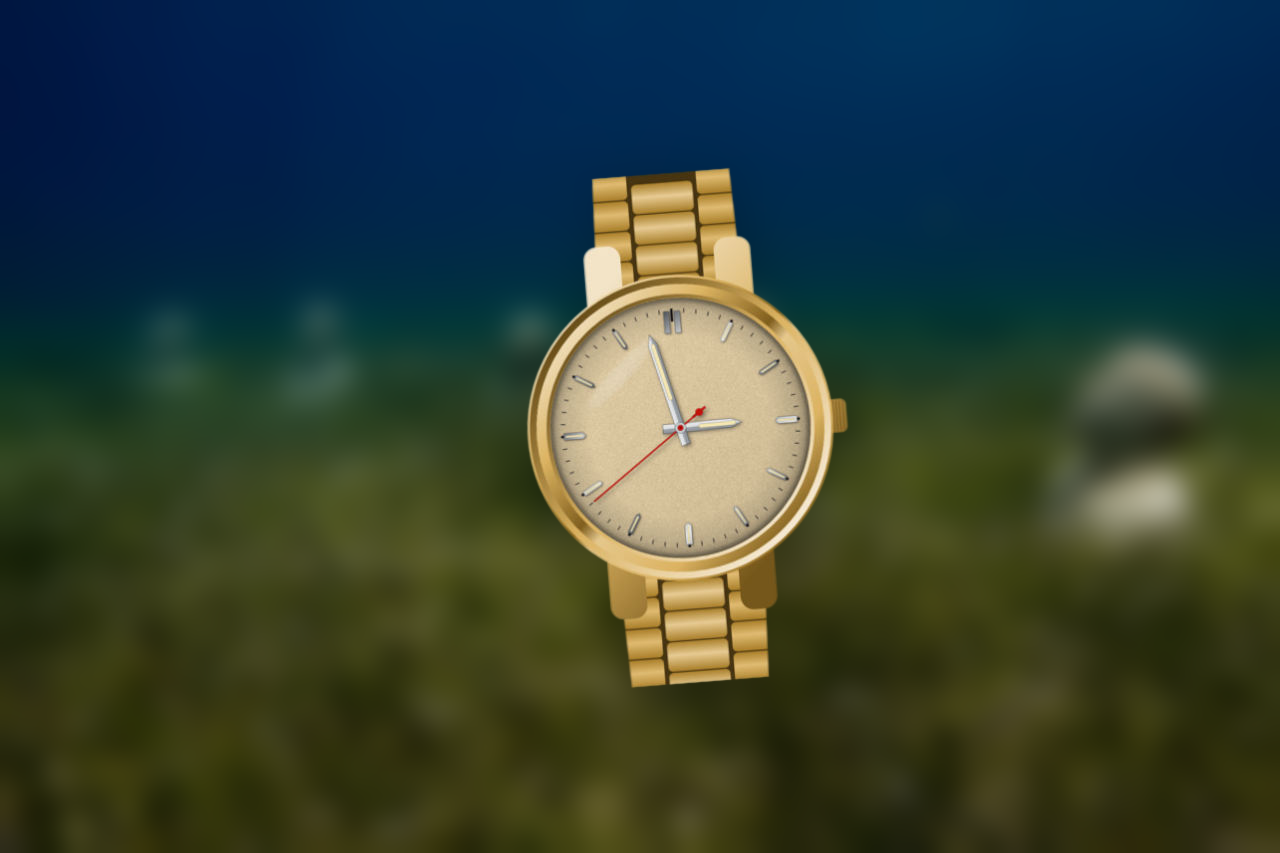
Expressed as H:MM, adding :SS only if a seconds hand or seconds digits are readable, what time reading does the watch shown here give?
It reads 2:57:39
